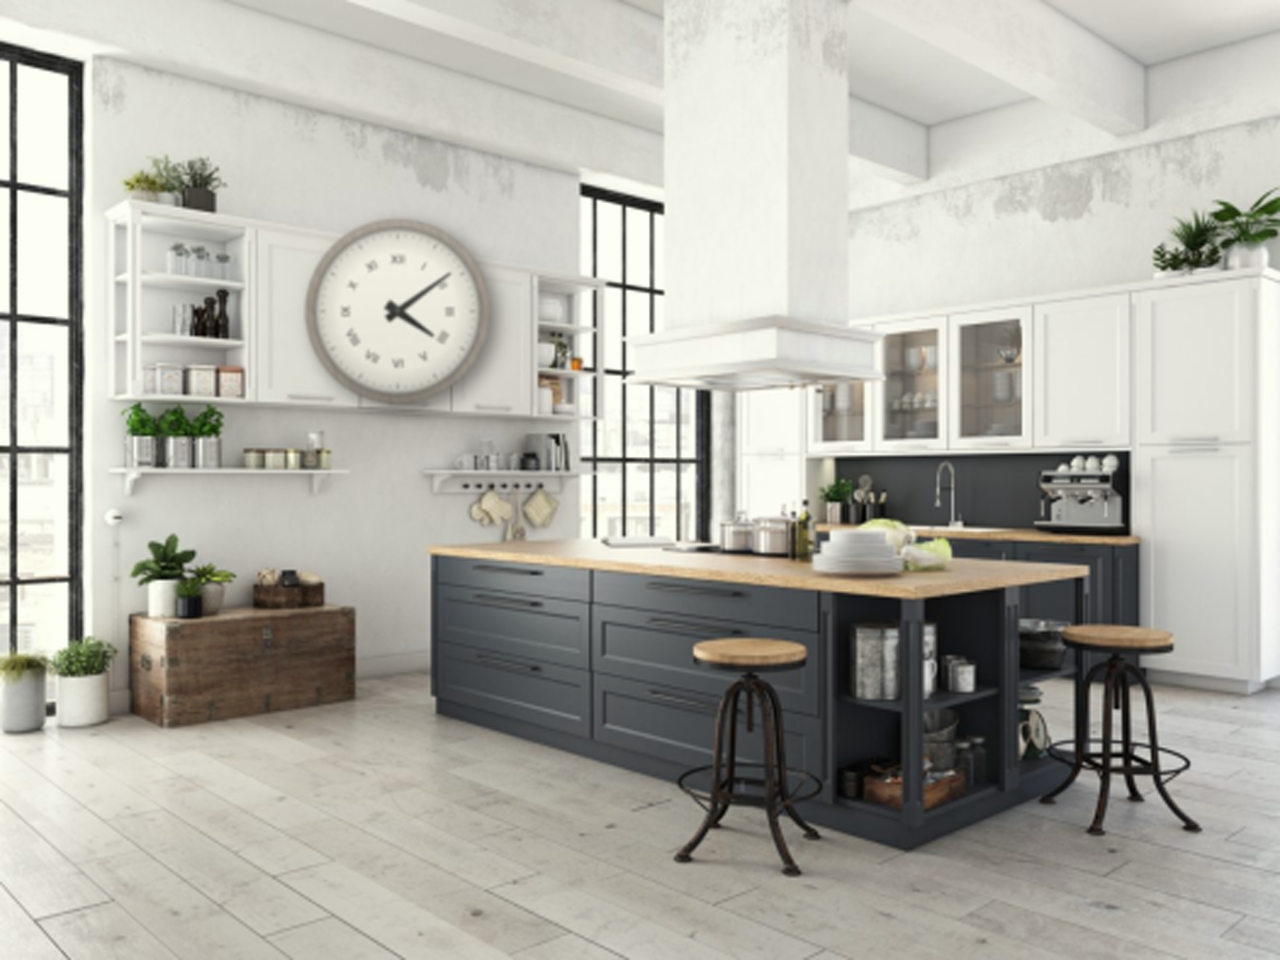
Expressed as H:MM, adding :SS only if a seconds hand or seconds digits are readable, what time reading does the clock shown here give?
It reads 4:09
